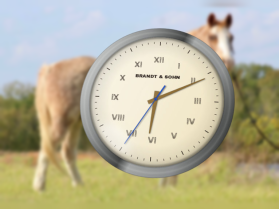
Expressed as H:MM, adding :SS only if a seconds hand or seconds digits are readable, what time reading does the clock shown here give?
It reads 6:10:35
